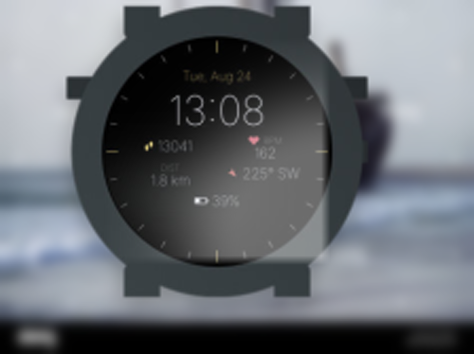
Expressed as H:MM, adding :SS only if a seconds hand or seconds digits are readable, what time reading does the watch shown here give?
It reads 13:08
